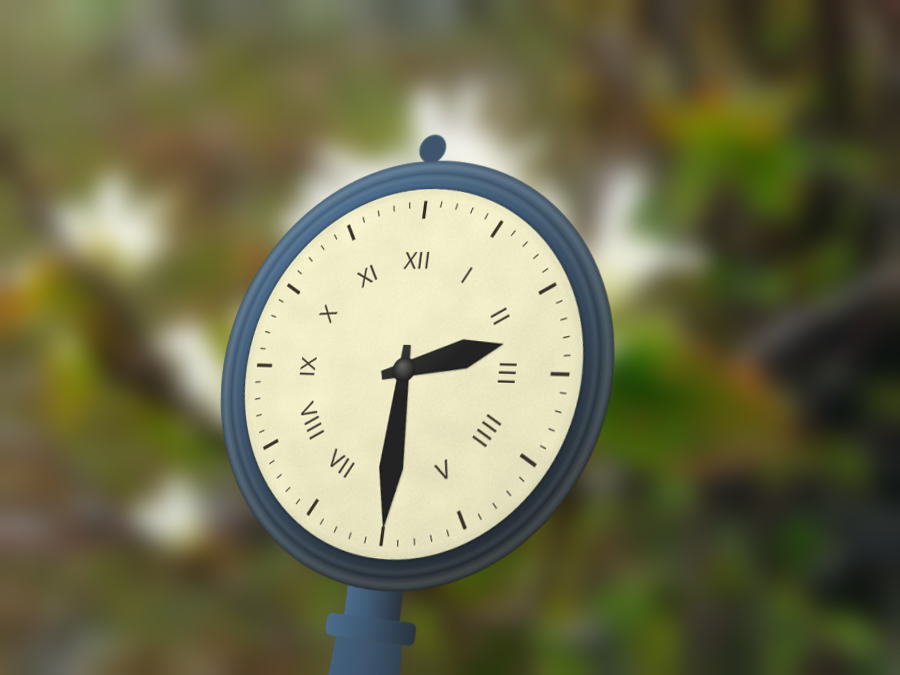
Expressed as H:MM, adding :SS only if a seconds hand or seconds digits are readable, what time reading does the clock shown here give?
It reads 2:30
